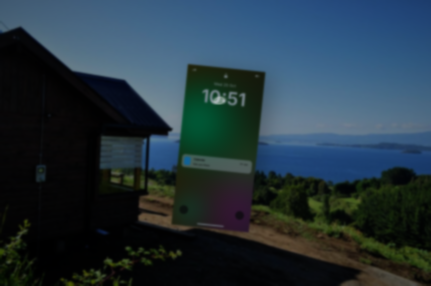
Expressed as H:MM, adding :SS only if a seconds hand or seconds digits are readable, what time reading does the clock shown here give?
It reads 10:51
